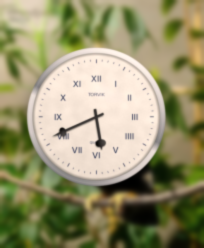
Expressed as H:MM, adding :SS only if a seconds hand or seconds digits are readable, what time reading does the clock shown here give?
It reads 5:41
